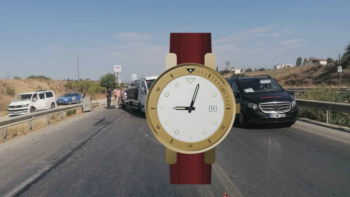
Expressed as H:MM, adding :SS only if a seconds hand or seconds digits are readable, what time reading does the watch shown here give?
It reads 9:03
